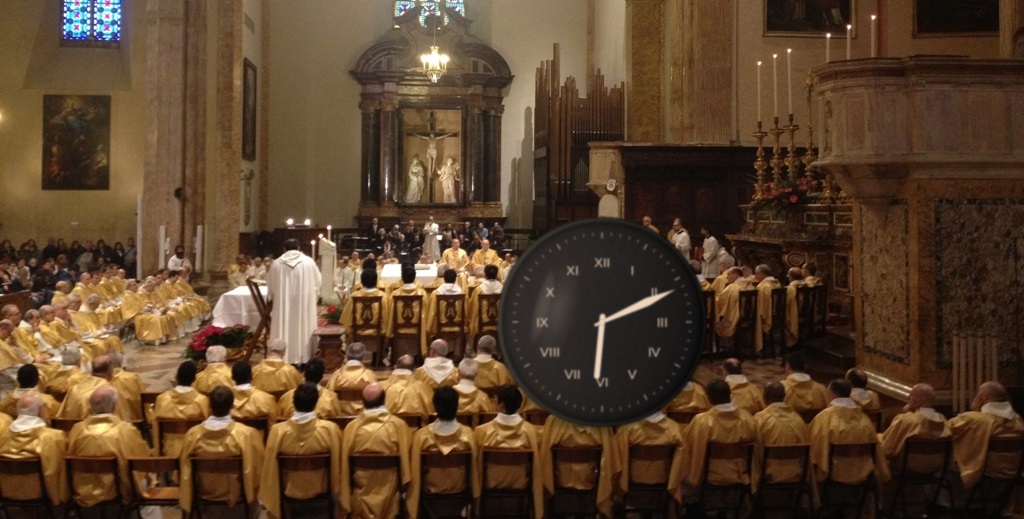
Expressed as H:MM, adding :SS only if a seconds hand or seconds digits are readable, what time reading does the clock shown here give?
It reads 6:11
